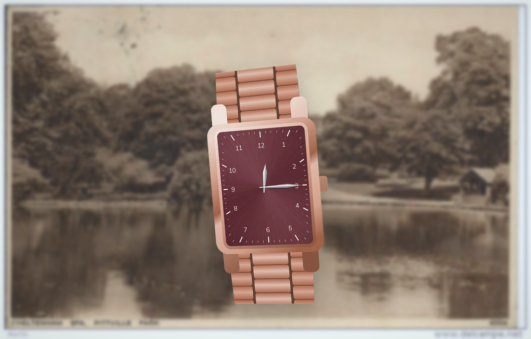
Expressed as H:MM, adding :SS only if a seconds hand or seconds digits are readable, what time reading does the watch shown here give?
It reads 12:15
